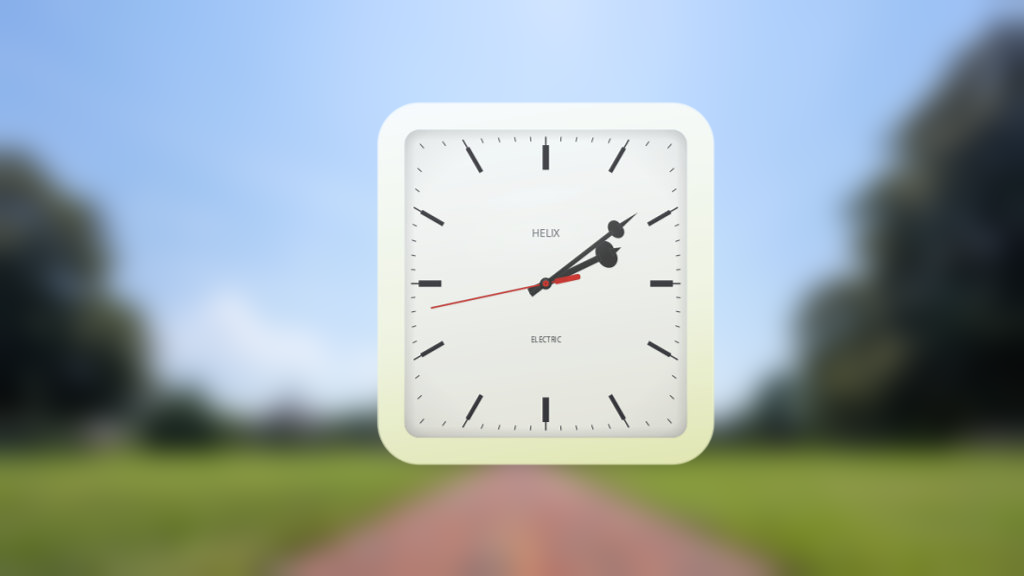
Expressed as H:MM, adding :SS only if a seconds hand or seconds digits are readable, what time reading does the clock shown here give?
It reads 2:08:43
